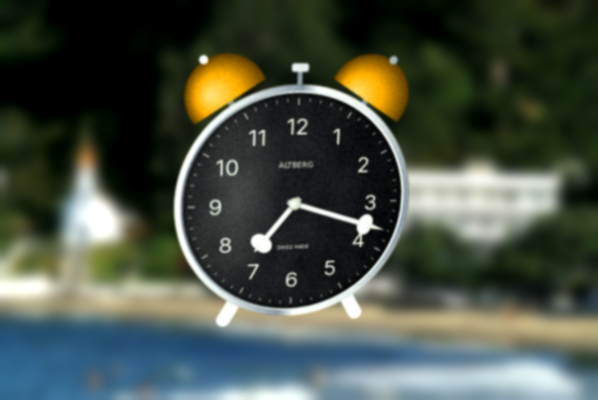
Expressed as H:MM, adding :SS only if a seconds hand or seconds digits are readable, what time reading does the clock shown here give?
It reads 7:18
